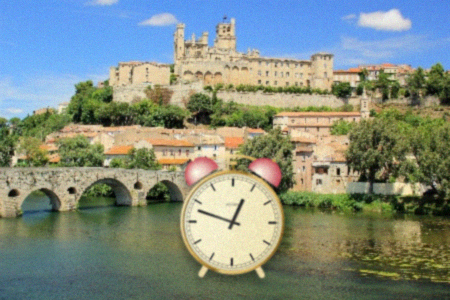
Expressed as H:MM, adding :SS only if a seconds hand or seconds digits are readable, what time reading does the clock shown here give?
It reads 12:48
